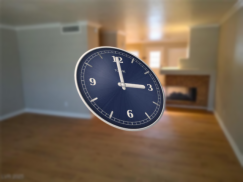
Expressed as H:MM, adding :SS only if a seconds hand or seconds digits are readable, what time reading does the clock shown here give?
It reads 3:00
